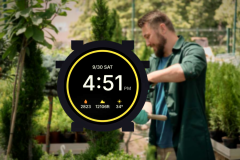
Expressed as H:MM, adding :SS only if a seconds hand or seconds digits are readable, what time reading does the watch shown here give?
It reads 4:51
